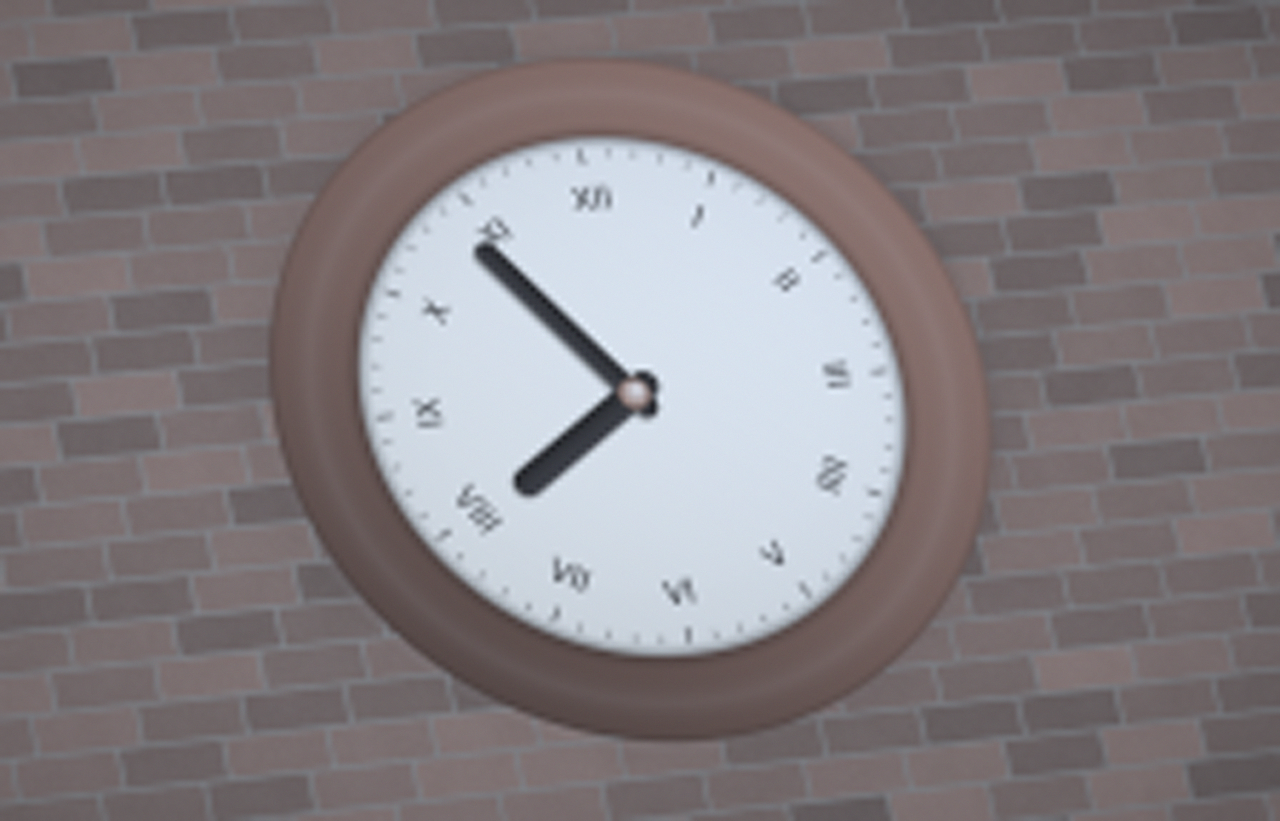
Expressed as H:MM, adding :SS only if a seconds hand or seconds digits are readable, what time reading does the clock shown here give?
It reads 7:54
